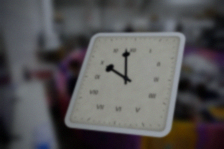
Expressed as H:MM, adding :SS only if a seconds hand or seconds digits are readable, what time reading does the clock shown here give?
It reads 9:58
